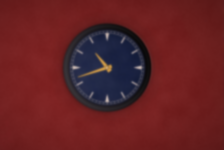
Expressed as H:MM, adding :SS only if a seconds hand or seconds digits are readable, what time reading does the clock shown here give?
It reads 10:42
